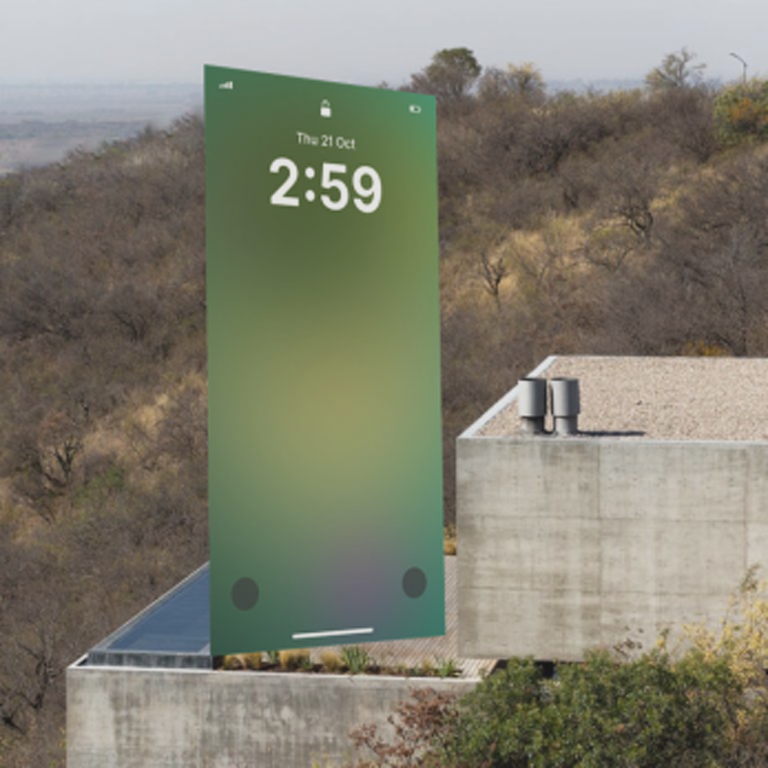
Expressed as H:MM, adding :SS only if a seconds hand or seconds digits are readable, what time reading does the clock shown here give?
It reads 2:59
